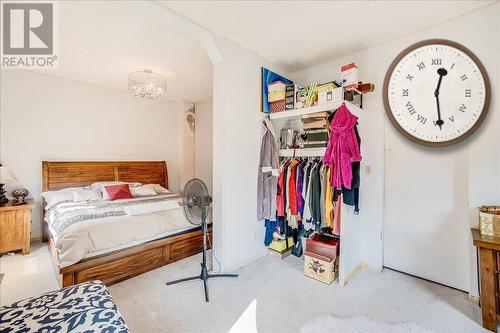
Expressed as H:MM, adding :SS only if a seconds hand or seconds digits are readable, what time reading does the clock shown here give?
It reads 12:29
